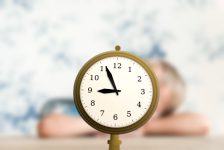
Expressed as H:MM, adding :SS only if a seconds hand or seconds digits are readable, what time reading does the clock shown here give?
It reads 8:56
